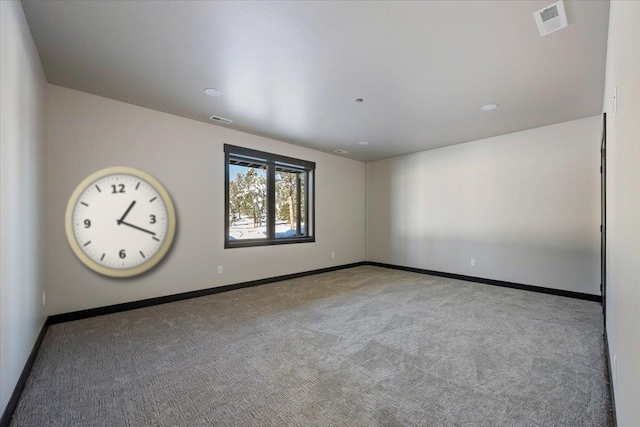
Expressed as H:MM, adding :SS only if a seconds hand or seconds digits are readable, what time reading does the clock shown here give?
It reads 1:19
